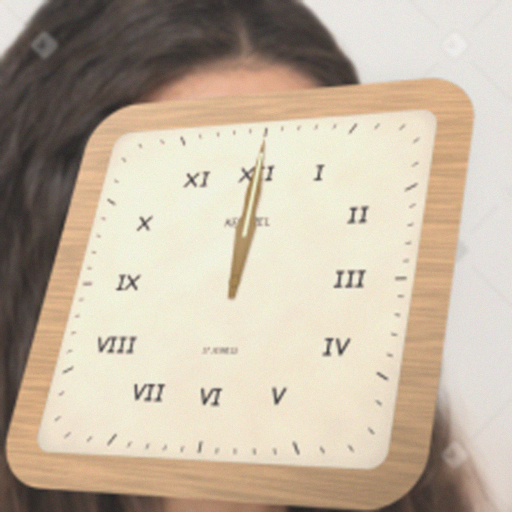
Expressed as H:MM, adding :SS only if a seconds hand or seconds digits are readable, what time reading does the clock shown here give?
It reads 12:00
